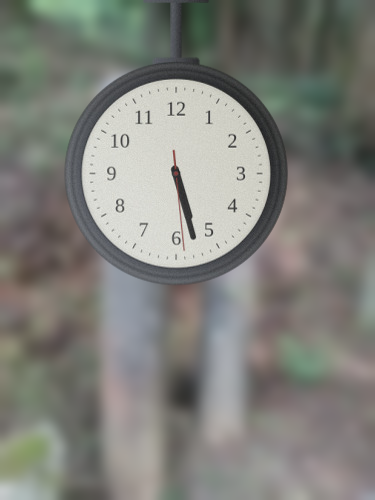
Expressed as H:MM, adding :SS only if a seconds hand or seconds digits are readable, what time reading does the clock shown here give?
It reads 5:27:29
